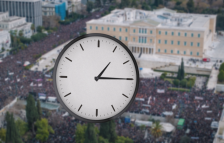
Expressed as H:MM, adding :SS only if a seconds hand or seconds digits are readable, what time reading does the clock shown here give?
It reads 1:15
